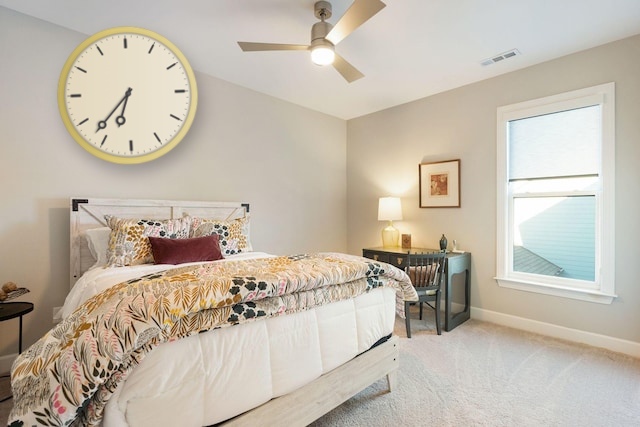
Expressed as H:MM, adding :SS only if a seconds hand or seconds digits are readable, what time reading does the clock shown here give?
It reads 6:37
